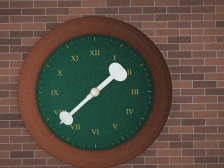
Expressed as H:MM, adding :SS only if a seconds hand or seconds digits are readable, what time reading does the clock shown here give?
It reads 1:38
